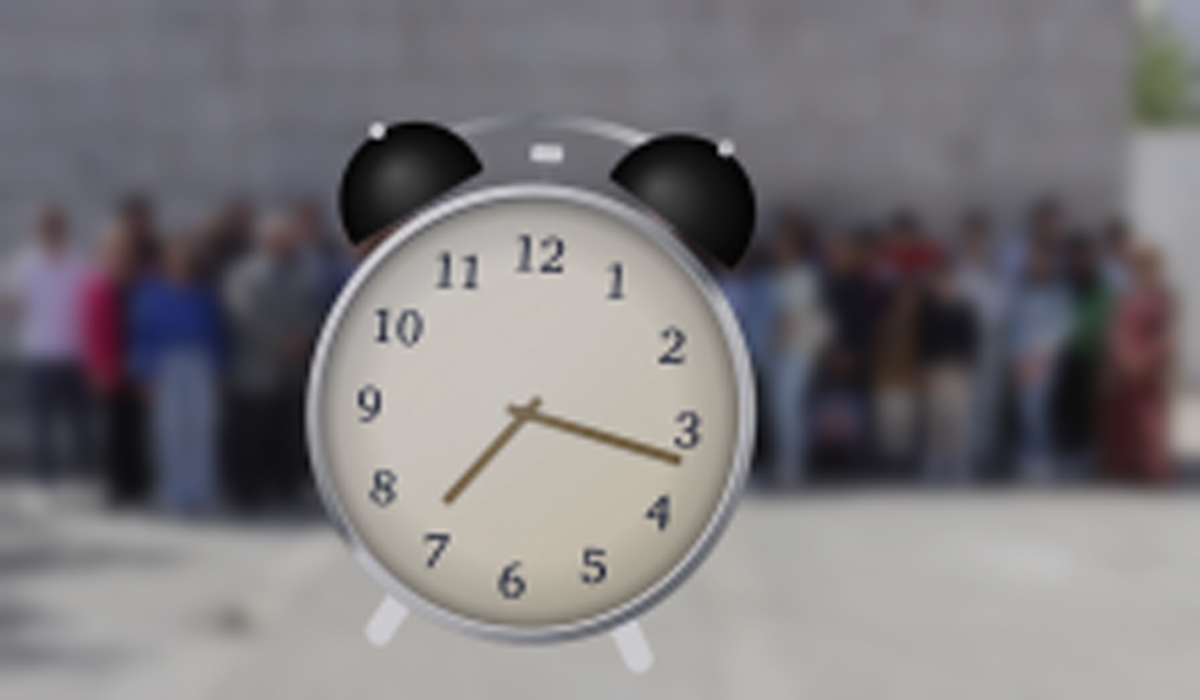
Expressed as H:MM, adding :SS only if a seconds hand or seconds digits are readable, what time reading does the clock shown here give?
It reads 7:17
